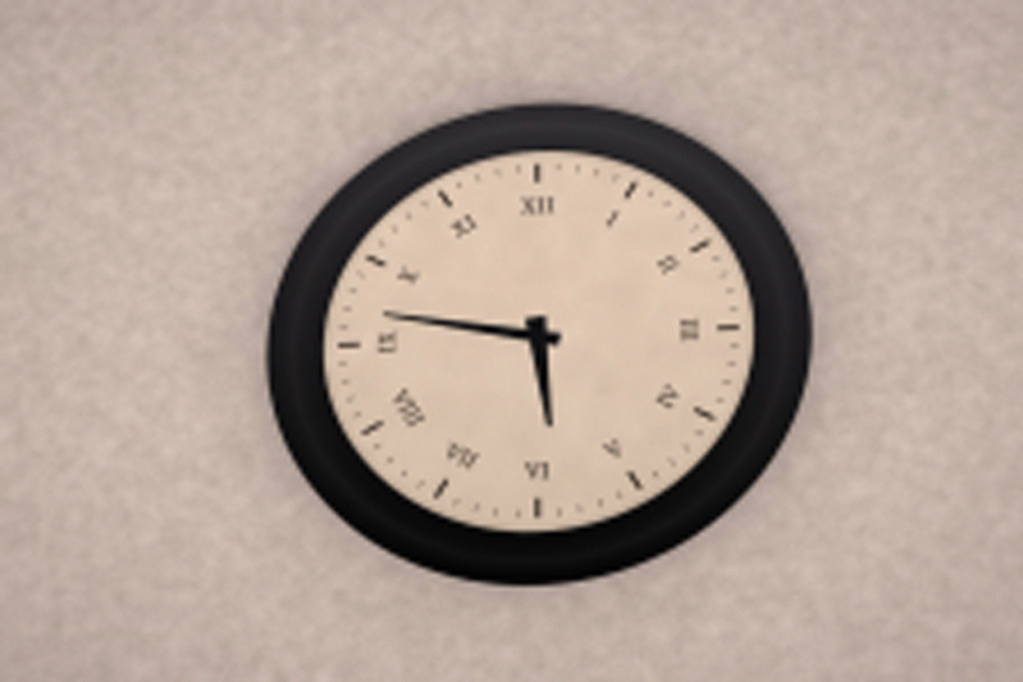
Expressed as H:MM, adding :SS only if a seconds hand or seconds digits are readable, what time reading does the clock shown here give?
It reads 5:47
